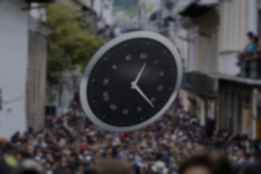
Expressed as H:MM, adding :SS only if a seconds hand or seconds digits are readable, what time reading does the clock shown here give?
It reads 12:21
